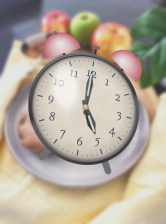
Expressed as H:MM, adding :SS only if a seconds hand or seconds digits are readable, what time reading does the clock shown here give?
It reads 5:00
